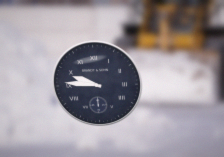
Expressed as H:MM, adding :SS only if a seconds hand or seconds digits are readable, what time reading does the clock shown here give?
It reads 9:46
